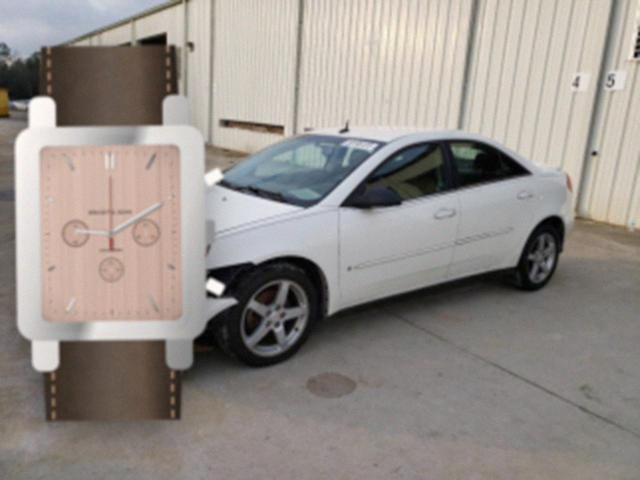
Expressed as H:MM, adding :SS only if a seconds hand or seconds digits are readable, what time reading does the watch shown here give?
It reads 9:10
